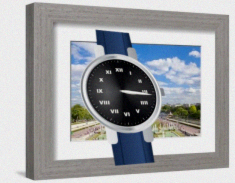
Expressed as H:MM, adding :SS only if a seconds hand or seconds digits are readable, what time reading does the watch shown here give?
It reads 3:16
